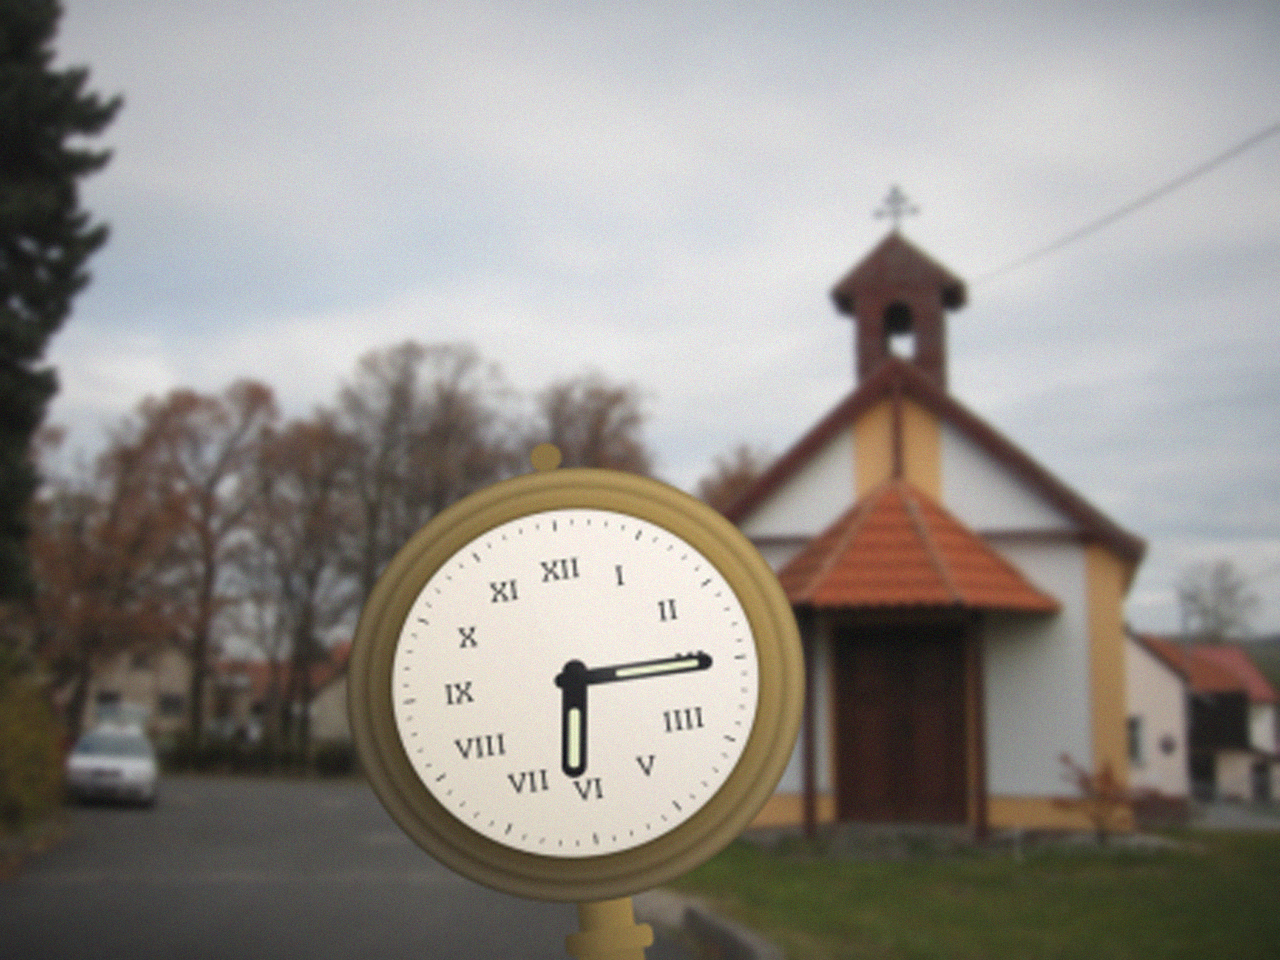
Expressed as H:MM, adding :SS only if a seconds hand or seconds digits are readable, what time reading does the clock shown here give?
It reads 6:15
